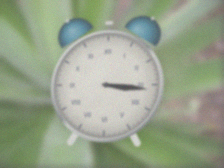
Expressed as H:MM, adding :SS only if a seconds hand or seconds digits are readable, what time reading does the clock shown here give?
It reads 3:16
